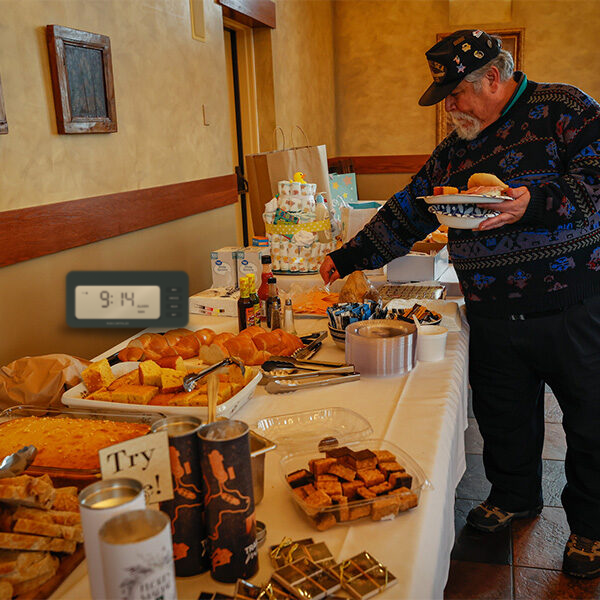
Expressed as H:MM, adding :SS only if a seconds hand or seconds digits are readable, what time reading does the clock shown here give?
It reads 9:14
